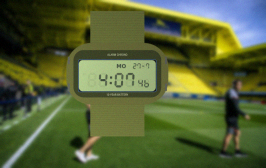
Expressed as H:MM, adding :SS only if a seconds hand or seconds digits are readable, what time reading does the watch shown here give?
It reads 4:07:46
